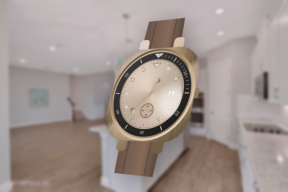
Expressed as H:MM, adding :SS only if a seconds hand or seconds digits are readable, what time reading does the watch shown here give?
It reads 12:37
